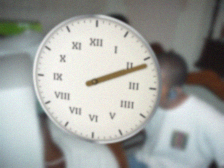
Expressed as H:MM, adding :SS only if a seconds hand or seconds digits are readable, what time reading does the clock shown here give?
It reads 2:11
